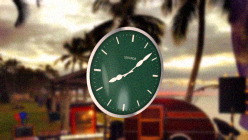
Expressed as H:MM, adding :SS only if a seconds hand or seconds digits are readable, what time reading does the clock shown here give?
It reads 8:08
